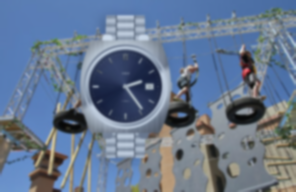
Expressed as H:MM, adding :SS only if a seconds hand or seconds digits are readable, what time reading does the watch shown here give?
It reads 2:24
